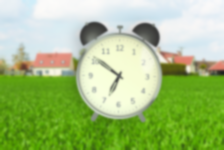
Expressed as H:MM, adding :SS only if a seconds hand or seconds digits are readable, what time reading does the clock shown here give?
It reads 6:51
